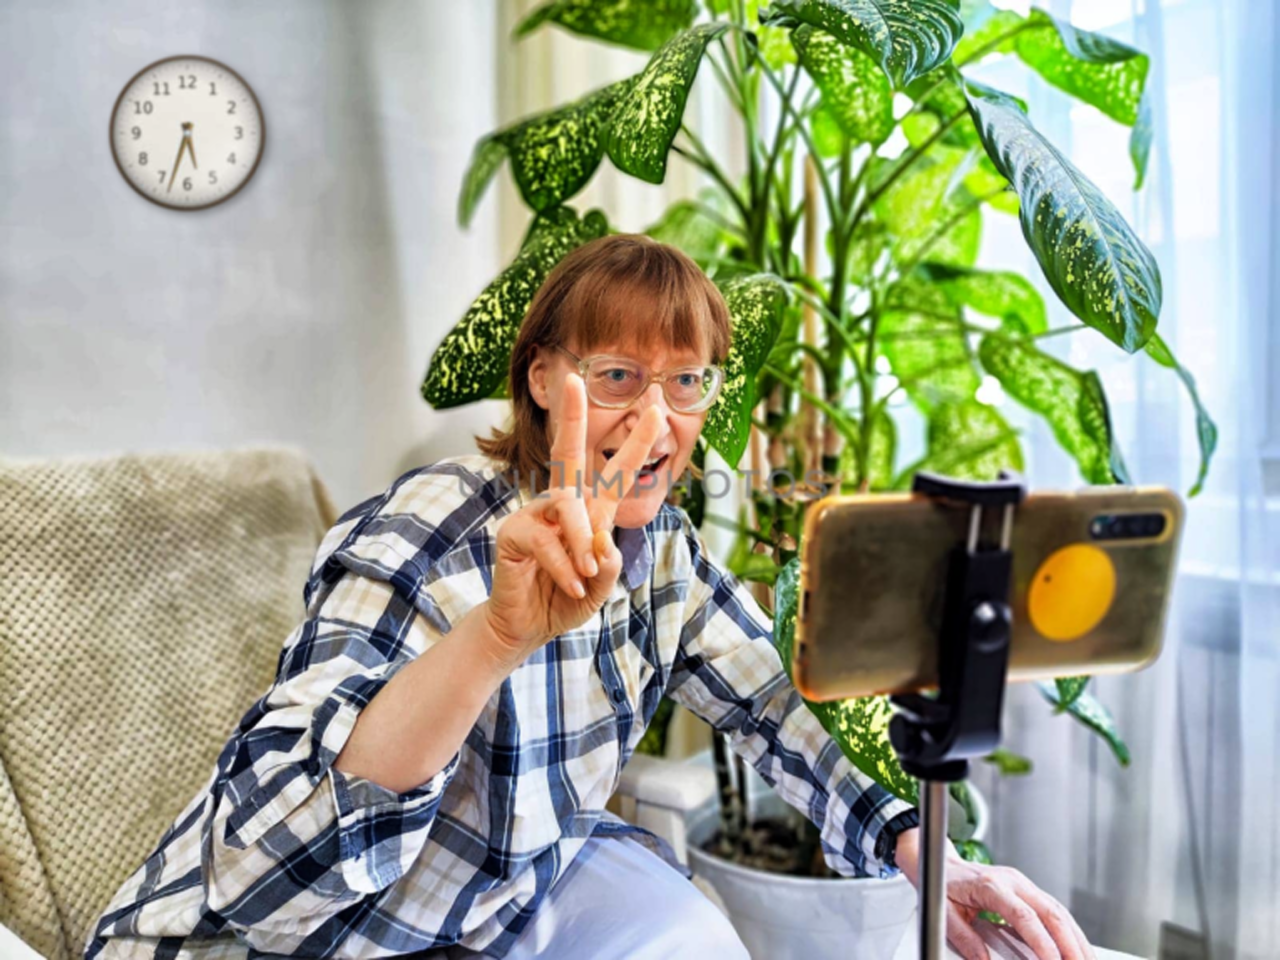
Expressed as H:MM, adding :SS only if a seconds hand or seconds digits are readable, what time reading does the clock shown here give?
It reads 5:33
